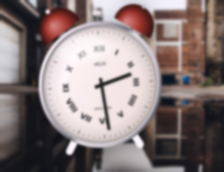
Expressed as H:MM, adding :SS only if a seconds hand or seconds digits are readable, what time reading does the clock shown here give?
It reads 2:29
